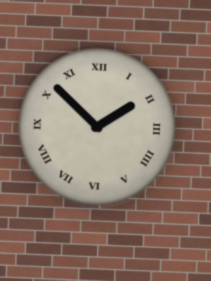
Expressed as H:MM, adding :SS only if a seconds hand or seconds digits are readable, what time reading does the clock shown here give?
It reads 1:52
